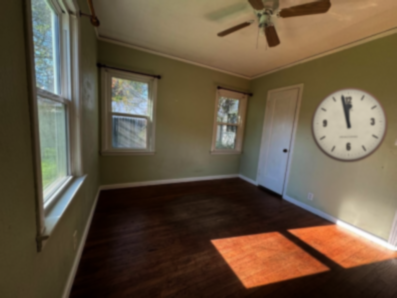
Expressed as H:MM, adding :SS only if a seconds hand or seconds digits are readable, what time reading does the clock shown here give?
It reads 11:58
